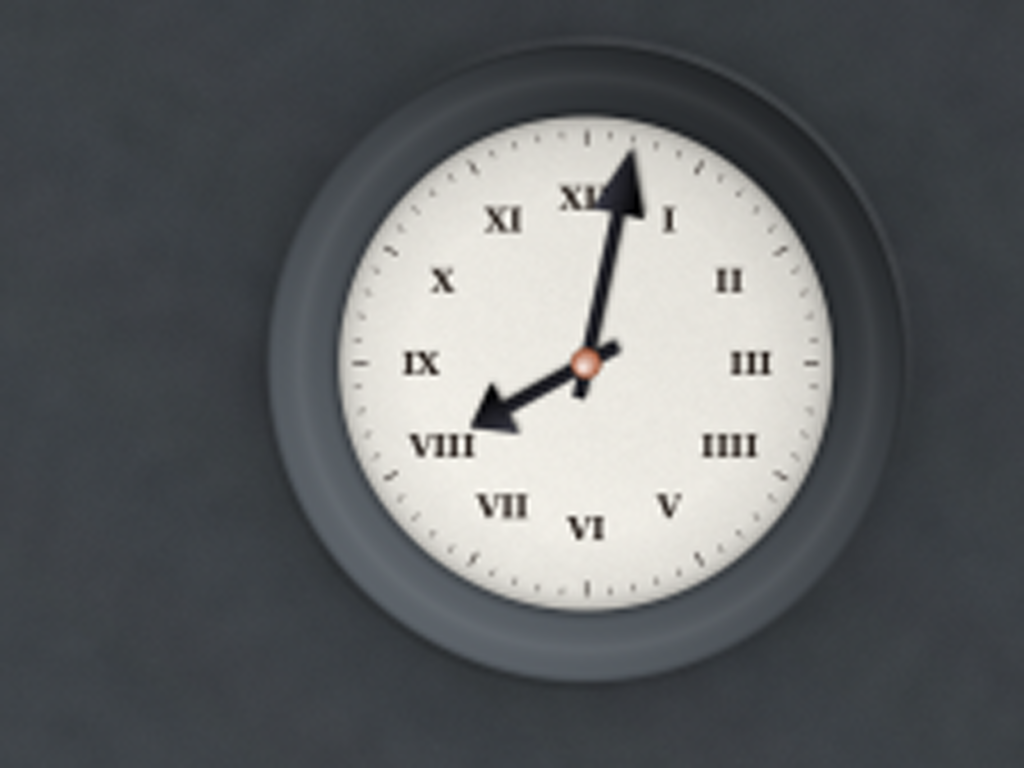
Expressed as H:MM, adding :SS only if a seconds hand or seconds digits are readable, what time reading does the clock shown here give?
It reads 8:02
